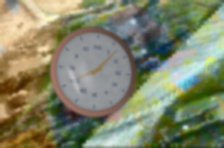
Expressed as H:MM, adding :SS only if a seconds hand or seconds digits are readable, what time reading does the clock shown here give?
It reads 8:07
